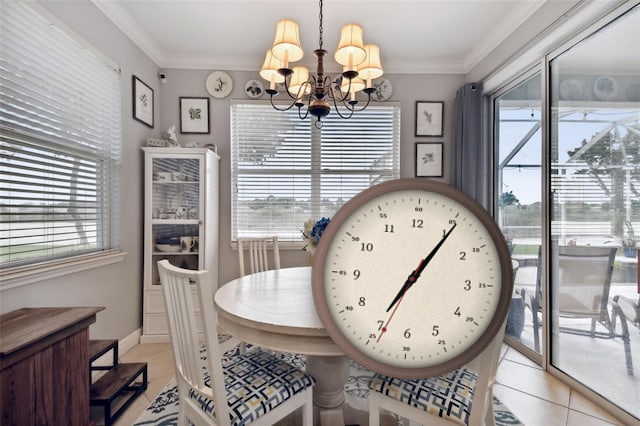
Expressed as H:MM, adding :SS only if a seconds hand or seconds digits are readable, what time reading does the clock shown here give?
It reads 7:05:34
